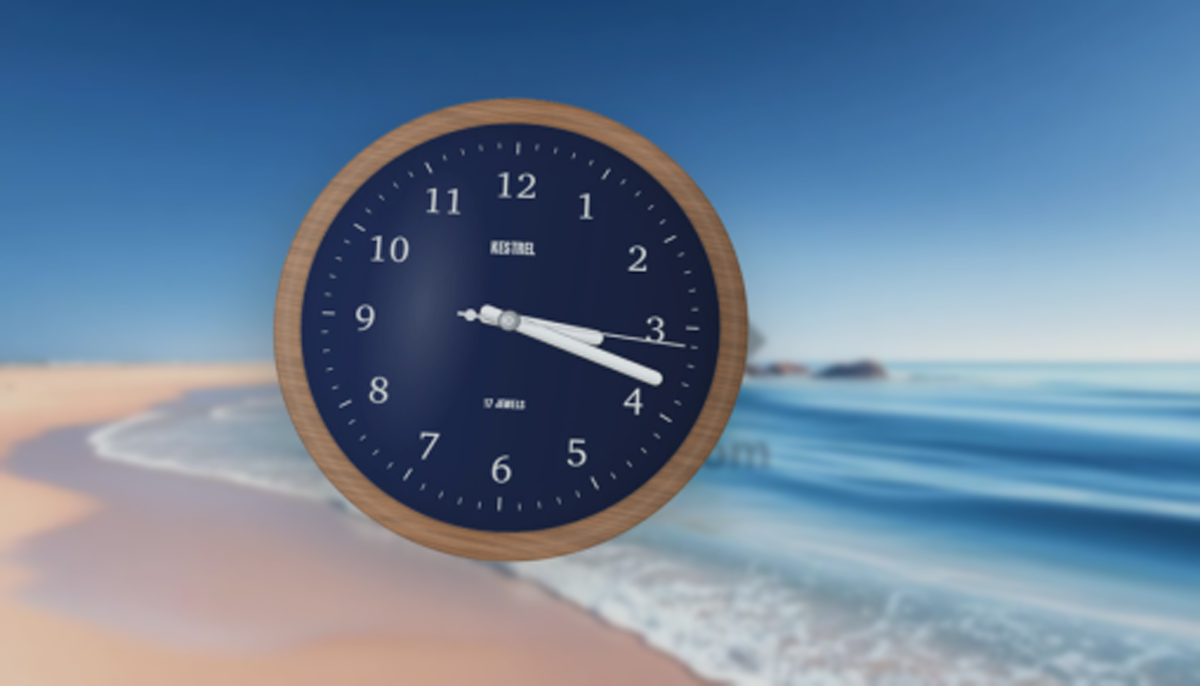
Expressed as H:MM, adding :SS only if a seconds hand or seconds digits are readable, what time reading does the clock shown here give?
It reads 3:18:16
